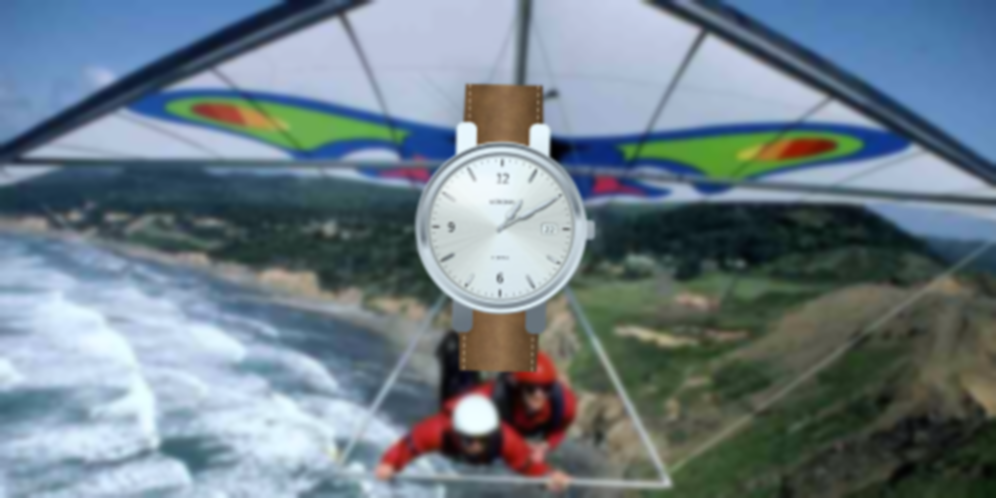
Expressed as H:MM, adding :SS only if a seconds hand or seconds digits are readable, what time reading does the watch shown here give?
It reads 1:10
